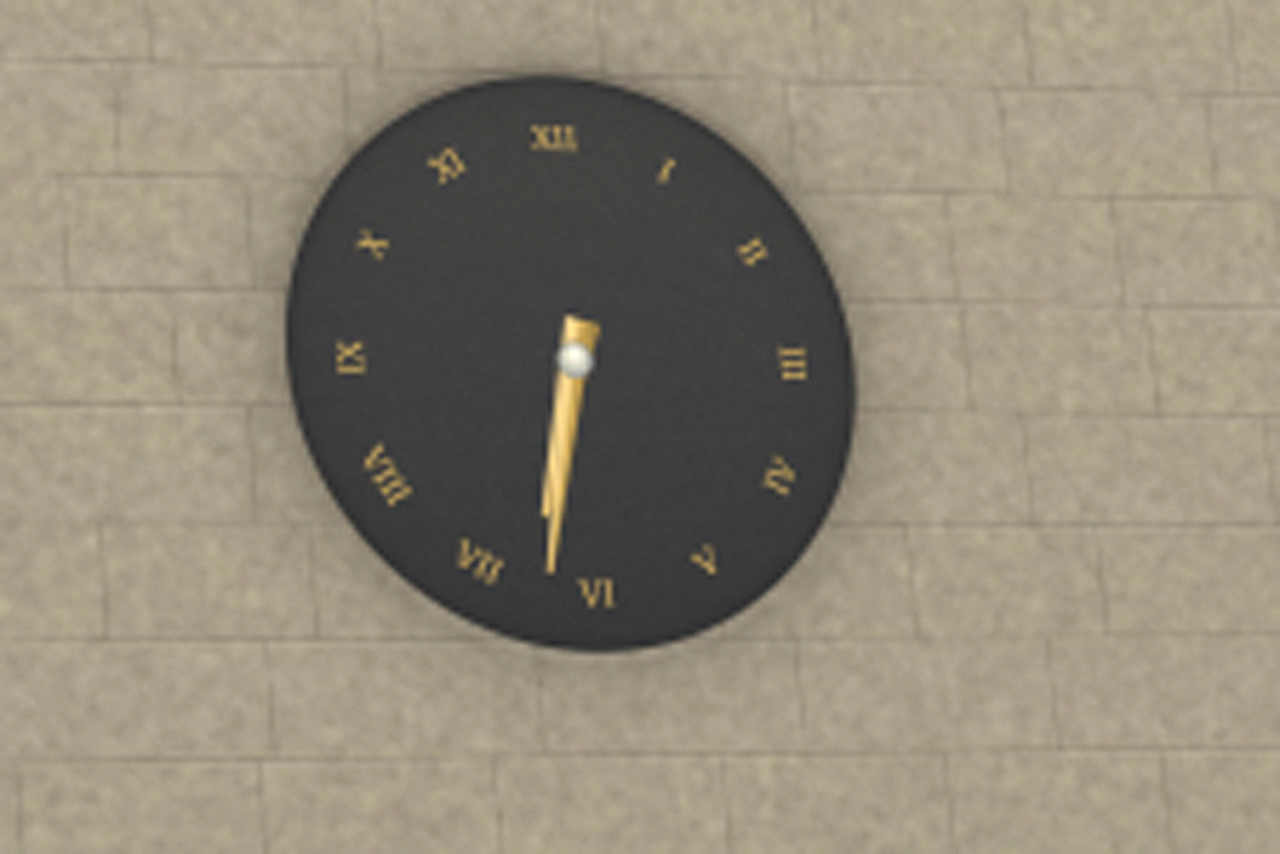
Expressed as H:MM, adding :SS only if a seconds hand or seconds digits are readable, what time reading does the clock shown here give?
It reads 6:32
